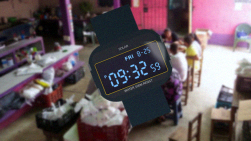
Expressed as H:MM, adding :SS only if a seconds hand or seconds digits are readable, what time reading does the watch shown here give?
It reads 9:32:59
